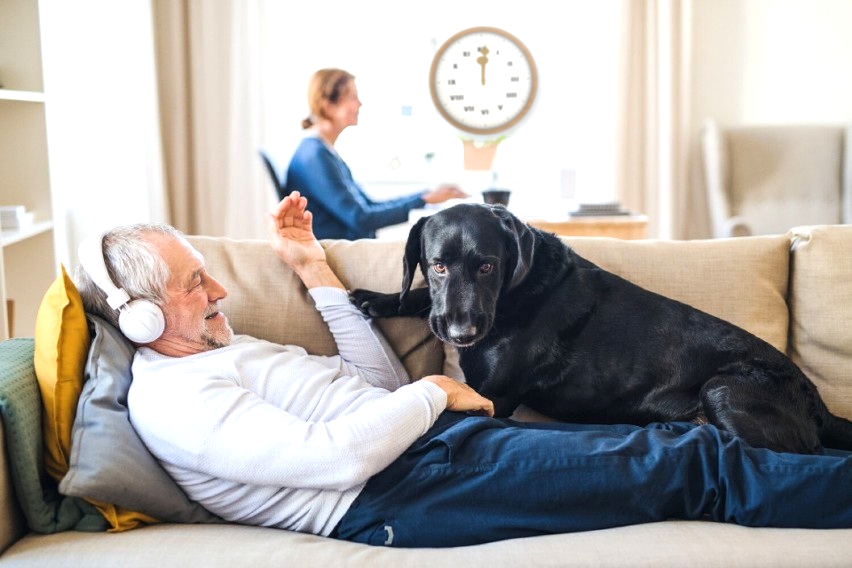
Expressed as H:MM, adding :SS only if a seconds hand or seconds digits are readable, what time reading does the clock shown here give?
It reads 12:01
